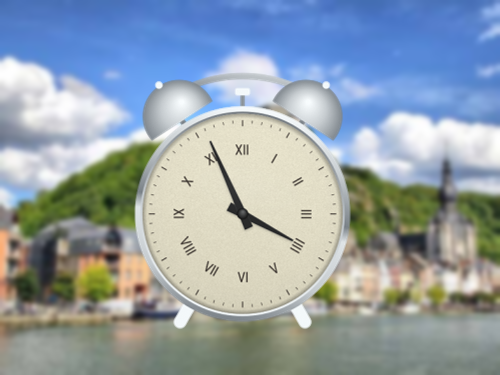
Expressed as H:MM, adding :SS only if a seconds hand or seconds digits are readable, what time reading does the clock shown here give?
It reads 3:56
